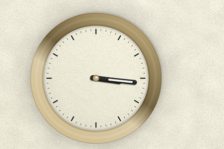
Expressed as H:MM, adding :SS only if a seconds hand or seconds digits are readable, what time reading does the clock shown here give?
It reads 3:16
